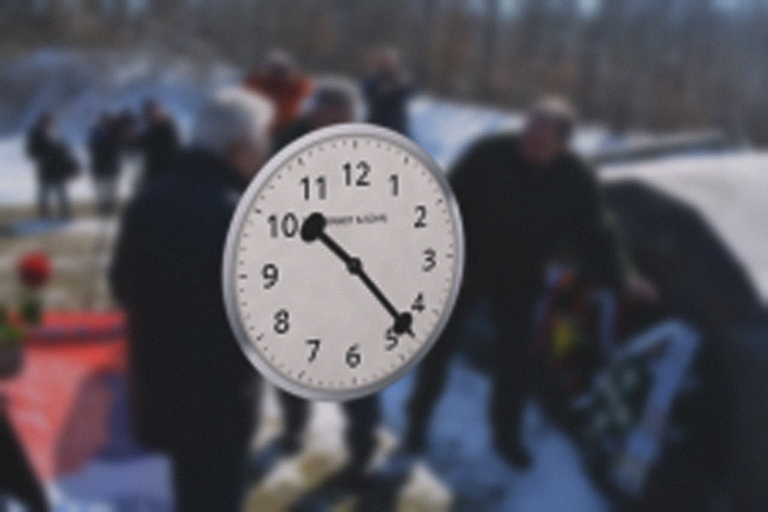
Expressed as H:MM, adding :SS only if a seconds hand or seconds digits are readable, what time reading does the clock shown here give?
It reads 10:23
